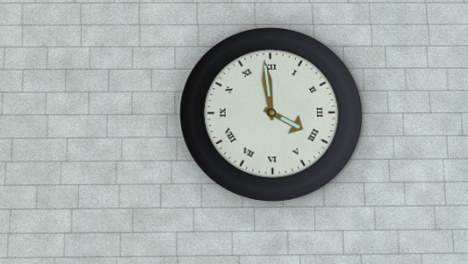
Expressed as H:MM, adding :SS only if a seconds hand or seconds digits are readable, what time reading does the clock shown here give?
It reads 3:59
